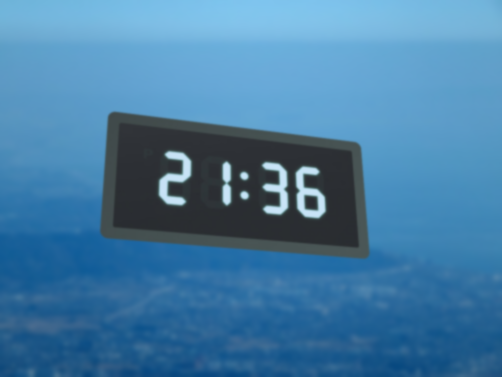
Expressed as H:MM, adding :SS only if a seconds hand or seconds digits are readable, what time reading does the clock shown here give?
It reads 21:36
